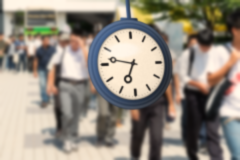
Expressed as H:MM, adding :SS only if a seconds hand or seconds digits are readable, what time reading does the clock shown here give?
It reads 6:47
